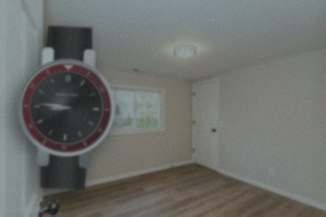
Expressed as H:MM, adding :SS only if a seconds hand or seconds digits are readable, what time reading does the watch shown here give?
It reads 8:46
